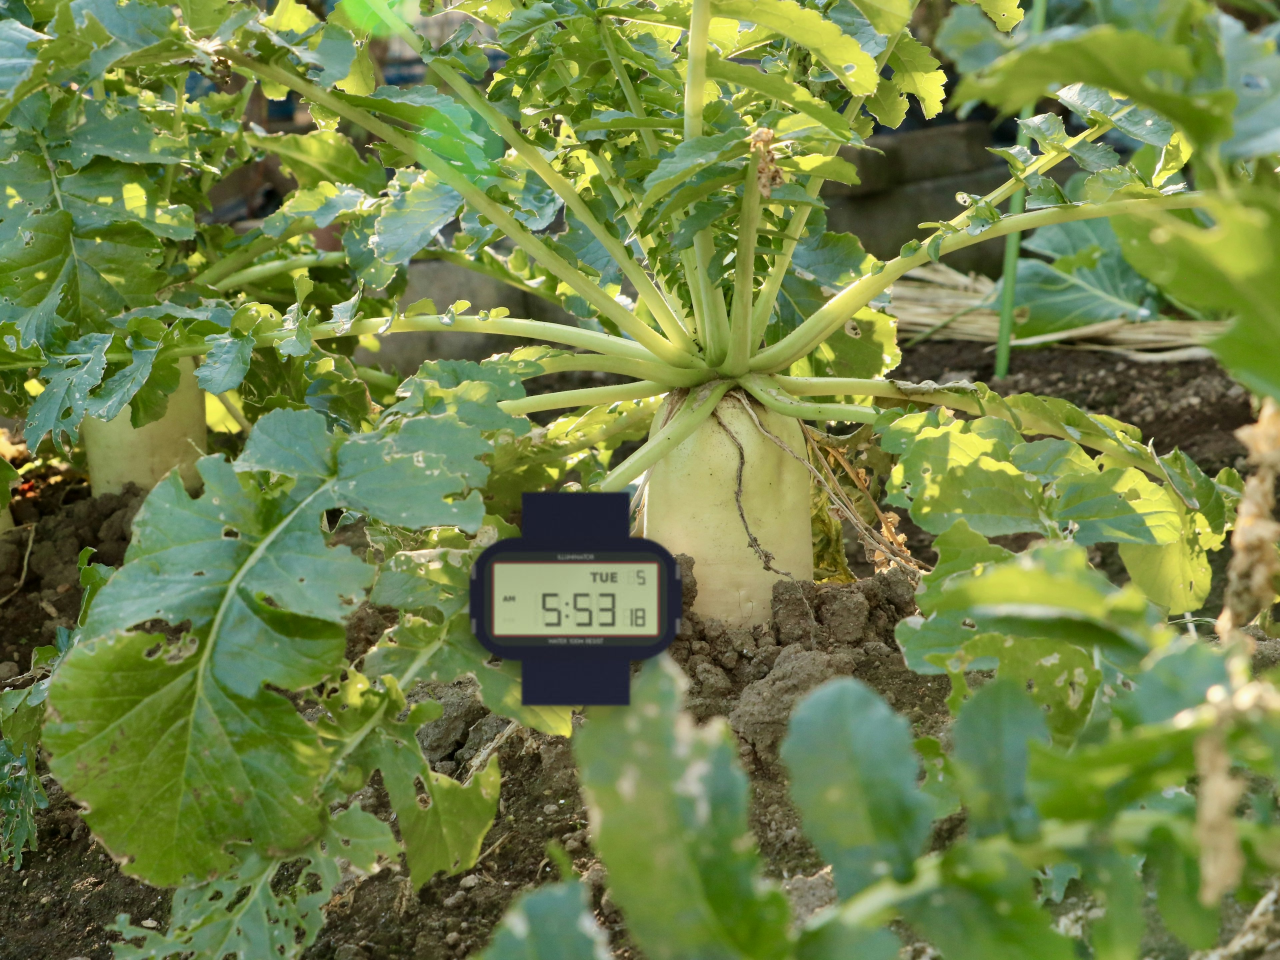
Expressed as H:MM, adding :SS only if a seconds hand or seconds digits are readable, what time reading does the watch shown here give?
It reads 5:53:18
